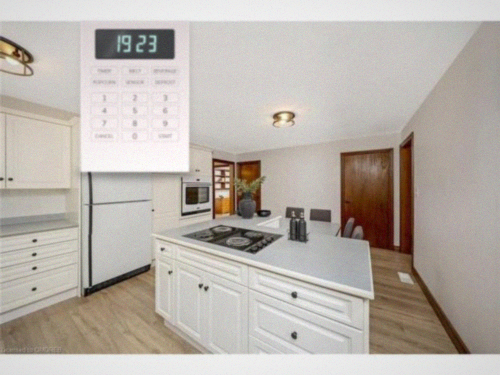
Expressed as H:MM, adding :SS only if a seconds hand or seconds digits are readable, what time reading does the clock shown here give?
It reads 19:23
